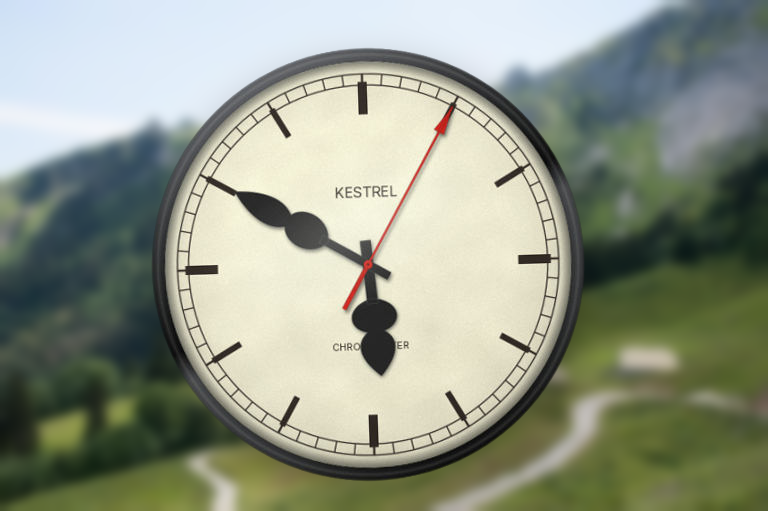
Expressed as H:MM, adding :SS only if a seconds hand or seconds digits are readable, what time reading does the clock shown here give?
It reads 5:50:05
